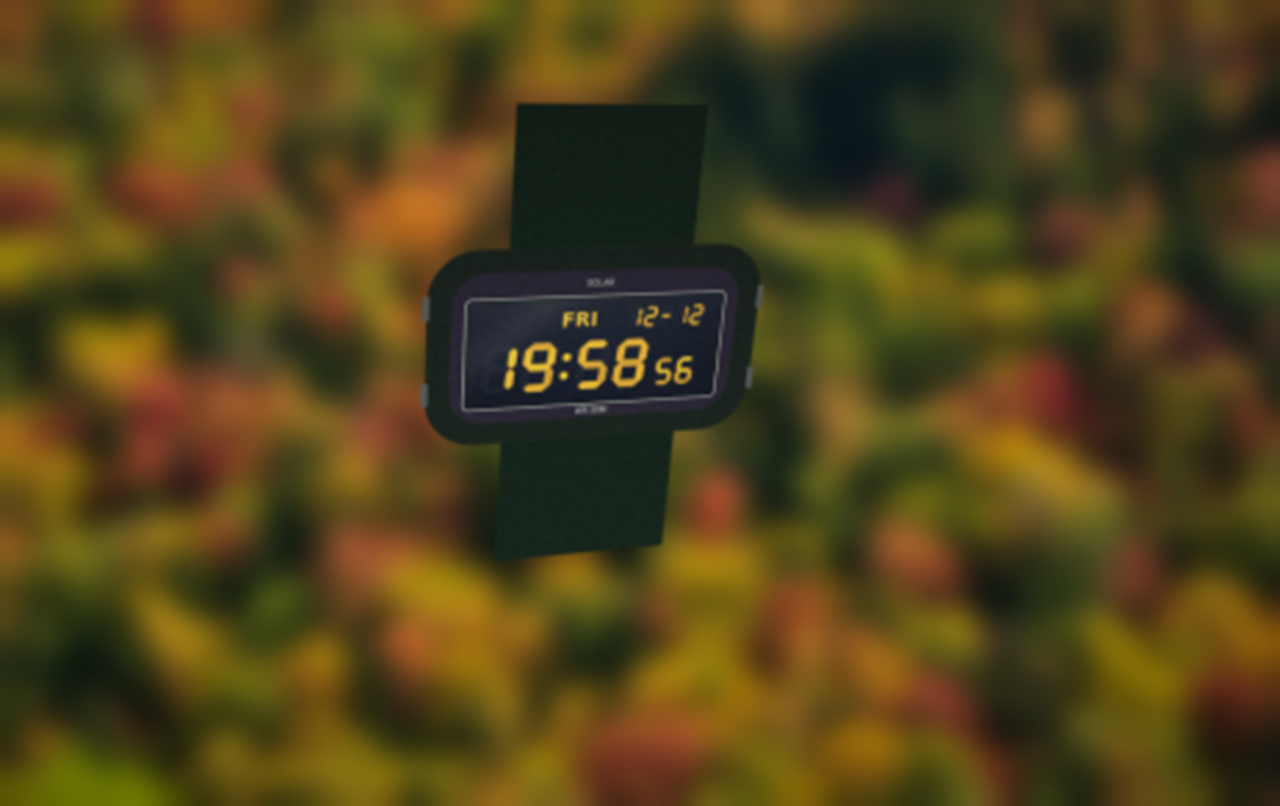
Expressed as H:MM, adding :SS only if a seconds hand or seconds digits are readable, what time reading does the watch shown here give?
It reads 19:58:56
